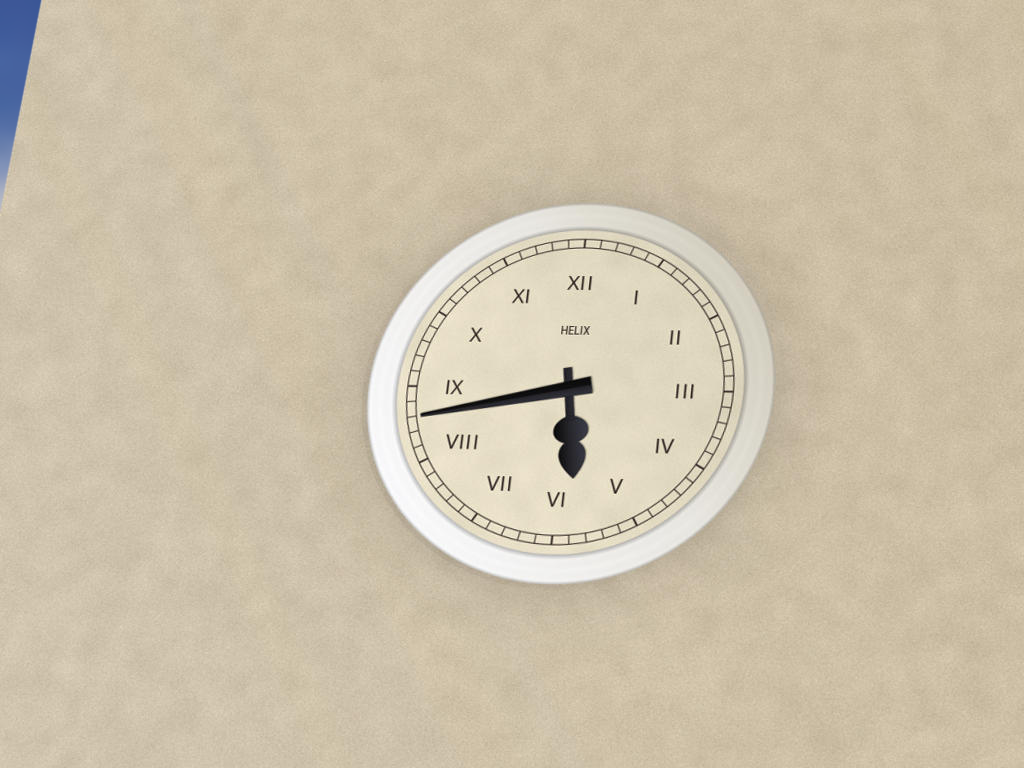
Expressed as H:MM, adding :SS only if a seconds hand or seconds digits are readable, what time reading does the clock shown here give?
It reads 5:43
